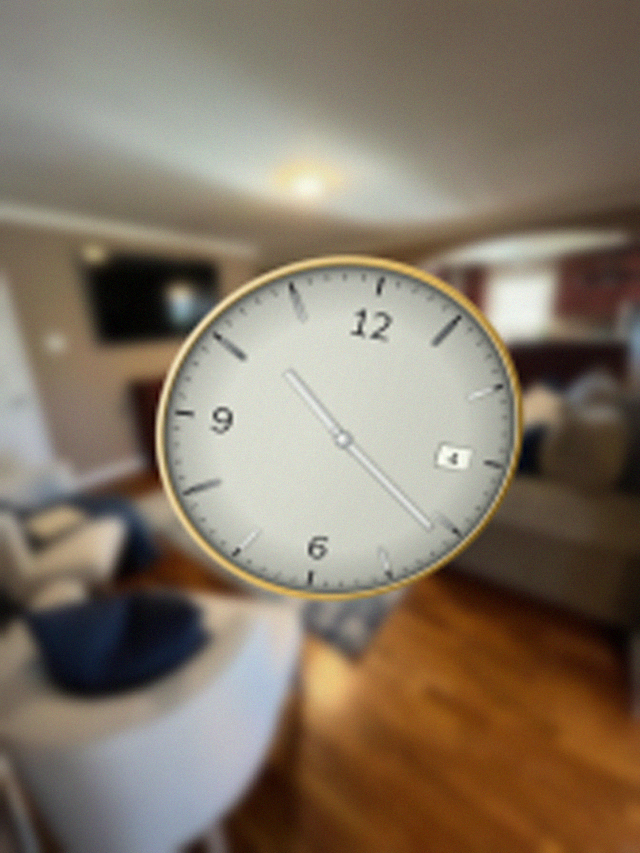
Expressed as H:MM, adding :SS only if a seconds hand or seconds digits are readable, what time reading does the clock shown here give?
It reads 10:21
